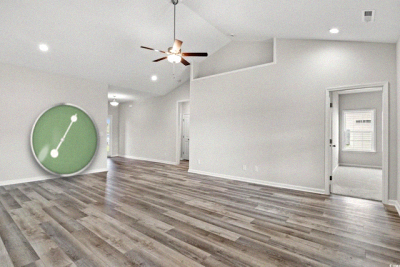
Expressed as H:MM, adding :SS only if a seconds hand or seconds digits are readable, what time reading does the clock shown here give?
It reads 7:05
